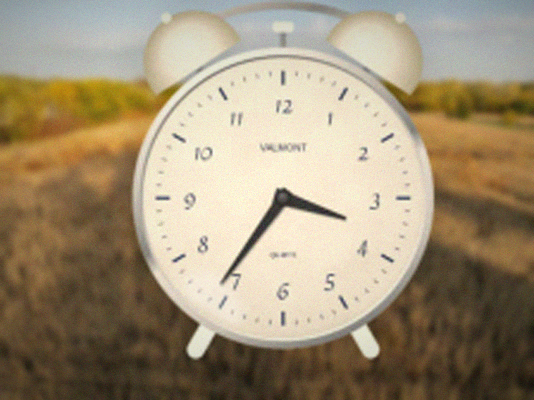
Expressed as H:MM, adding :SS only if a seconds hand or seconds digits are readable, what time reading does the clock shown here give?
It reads 3:36
